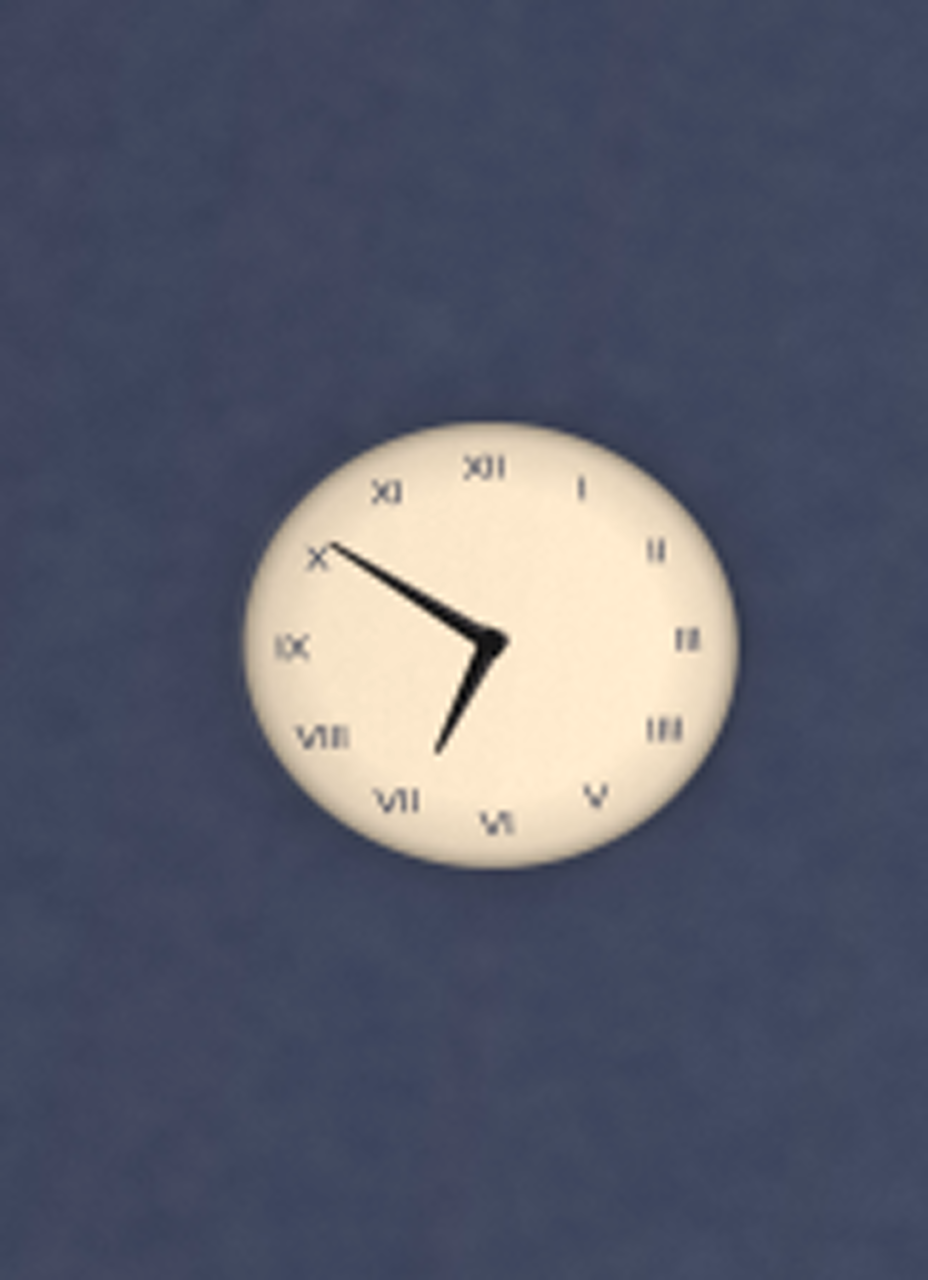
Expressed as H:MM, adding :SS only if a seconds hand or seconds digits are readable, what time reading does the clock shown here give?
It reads 6:51
